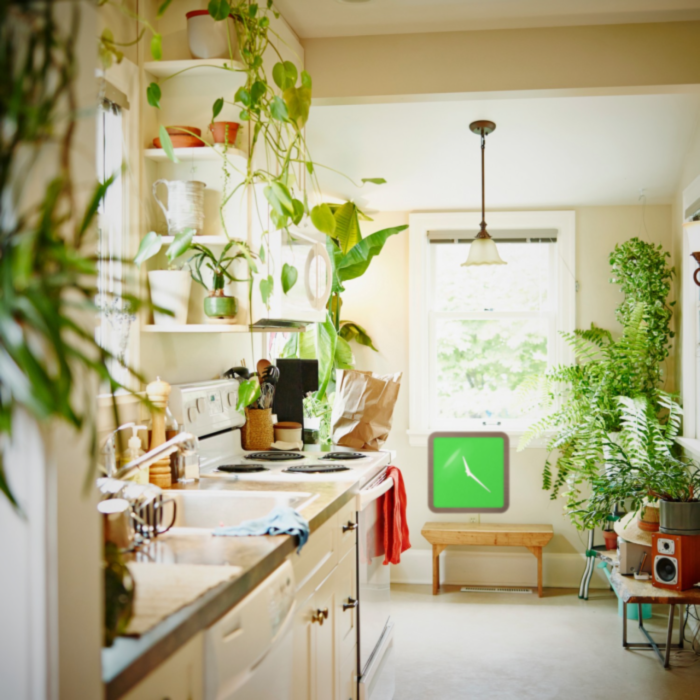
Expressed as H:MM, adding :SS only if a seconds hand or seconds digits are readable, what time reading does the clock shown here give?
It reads 11:22
